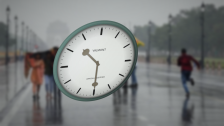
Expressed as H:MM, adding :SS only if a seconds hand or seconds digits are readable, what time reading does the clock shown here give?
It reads 10:30
